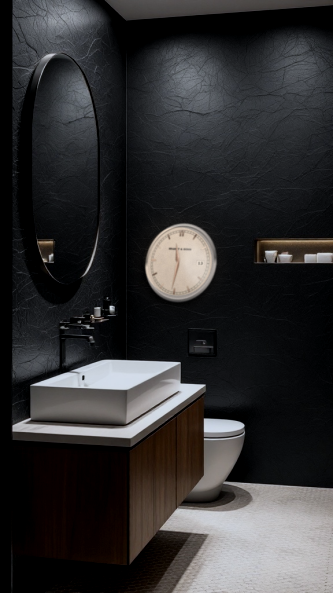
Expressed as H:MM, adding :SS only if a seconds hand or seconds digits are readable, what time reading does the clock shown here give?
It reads 11:31
